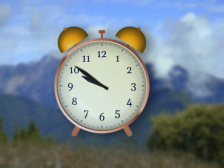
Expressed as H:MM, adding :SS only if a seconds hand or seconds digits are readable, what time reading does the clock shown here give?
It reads 9:51
